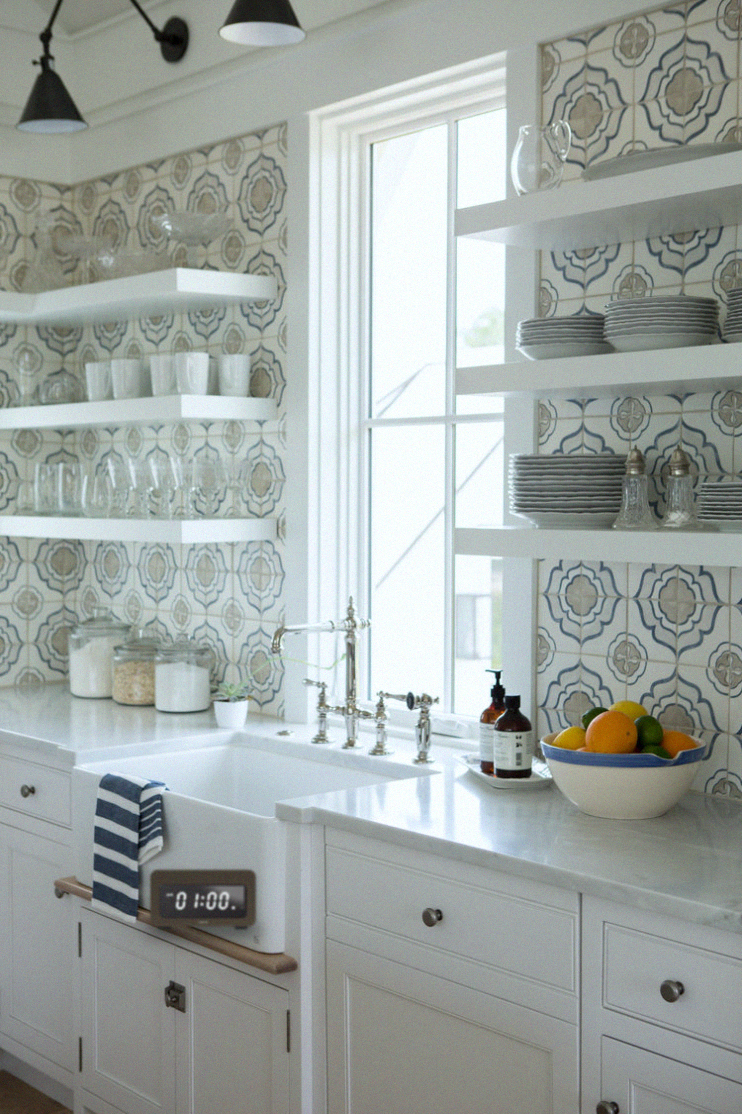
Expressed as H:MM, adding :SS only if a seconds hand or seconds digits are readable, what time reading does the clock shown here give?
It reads 1:00
